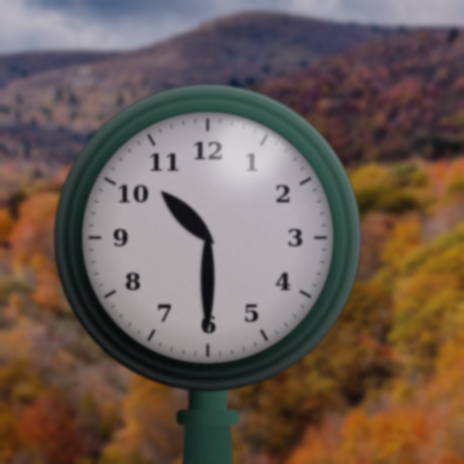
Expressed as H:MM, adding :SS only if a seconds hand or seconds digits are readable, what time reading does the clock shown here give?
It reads 10:30
